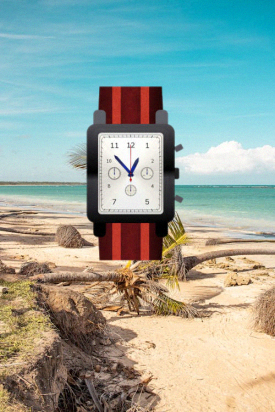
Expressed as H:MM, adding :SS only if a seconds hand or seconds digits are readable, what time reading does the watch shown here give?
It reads 12:53
